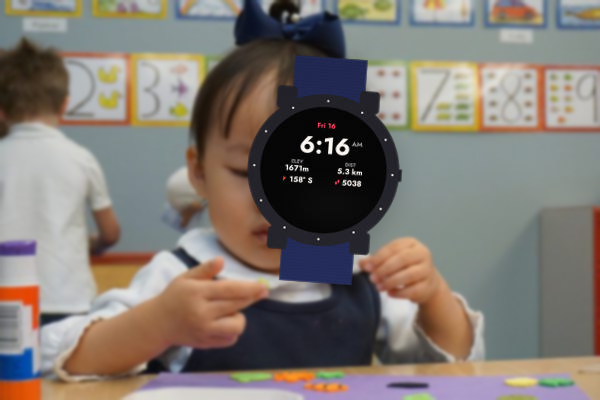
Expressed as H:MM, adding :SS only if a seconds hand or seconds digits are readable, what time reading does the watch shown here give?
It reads 6:16
